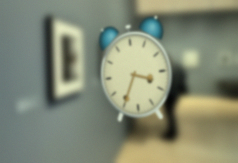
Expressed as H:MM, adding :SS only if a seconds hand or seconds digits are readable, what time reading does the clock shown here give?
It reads 3:35
